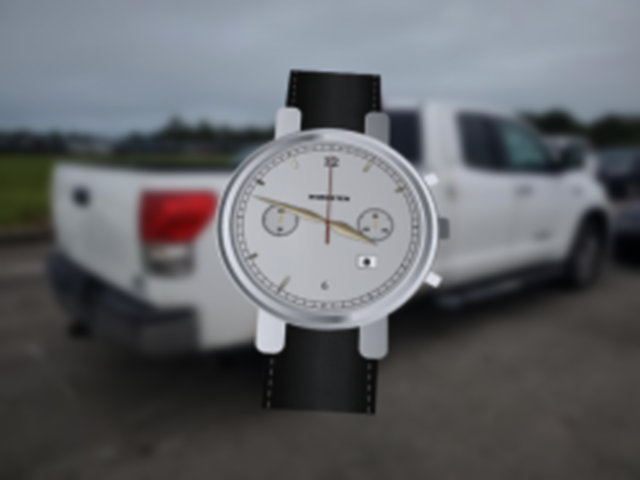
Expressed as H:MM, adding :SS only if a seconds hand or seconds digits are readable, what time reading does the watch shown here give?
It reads 3:48
